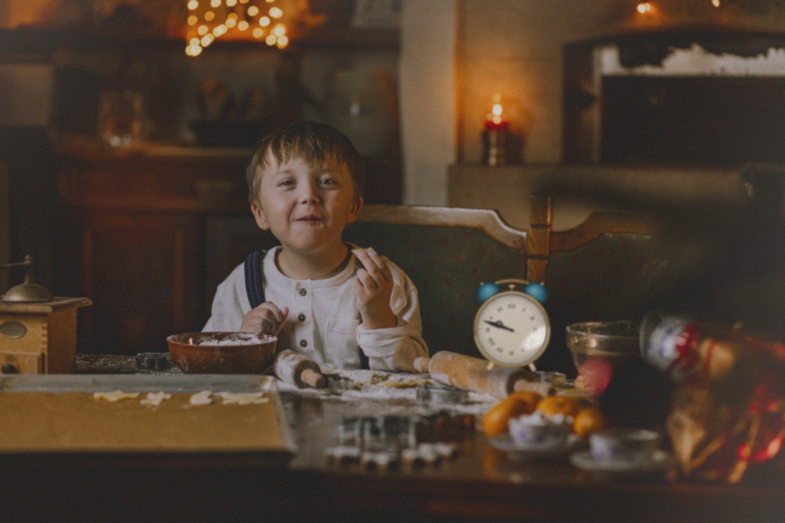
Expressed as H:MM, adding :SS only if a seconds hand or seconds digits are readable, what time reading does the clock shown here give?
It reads 9:48
